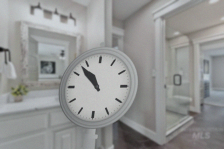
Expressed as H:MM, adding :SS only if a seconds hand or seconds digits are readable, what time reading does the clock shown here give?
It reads 10:53
